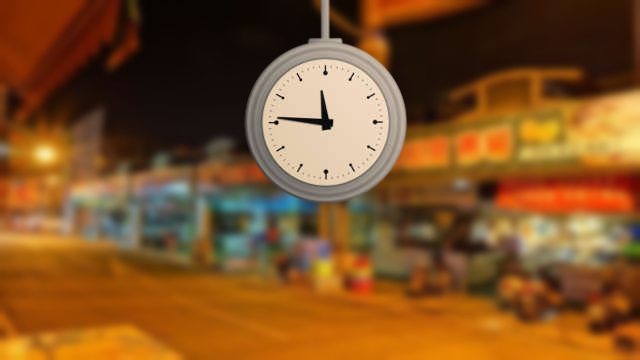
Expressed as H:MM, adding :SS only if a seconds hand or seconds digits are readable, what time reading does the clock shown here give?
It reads 11:46
